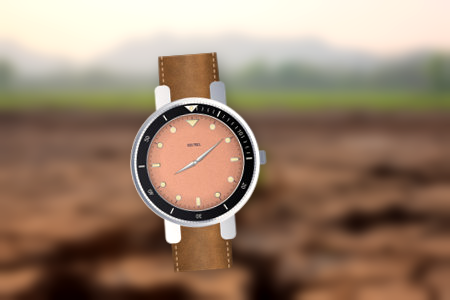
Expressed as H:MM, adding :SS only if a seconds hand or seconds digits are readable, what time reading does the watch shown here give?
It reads 8:09
